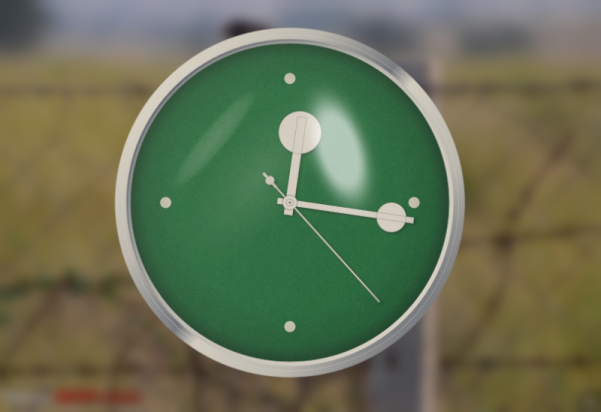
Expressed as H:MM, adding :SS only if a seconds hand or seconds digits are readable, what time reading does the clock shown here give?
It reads 12:16:23
